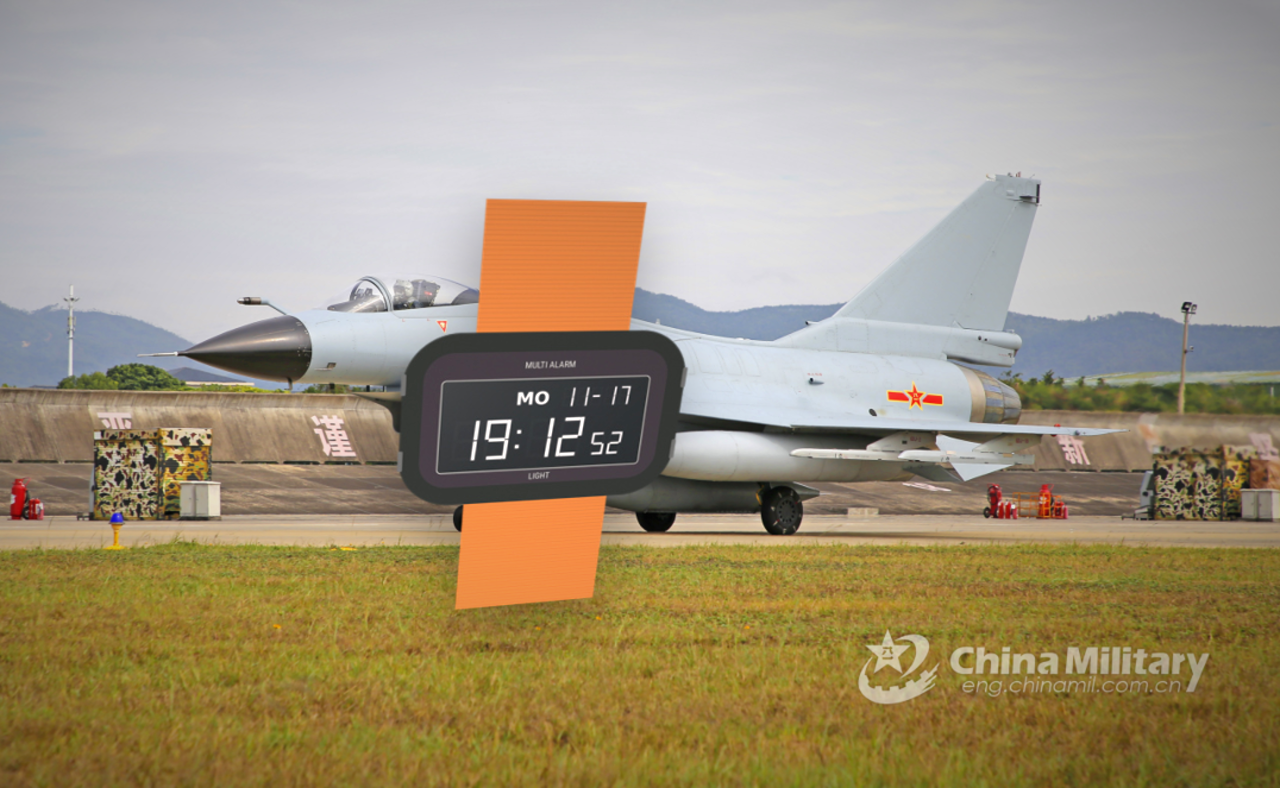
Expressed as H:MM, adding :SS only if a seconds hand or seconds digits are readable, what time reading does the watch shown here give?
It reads 19:12:52
